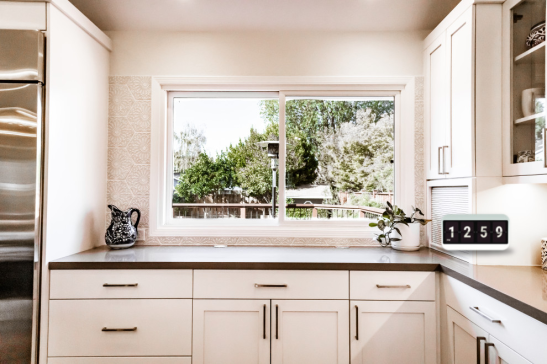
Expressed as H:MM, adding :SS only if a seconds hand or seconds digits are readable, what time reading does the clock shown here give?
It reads 12:59
